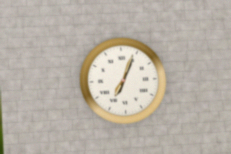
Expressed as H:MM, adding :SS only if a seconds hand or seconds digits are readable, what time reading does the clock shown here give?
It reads 7:04
